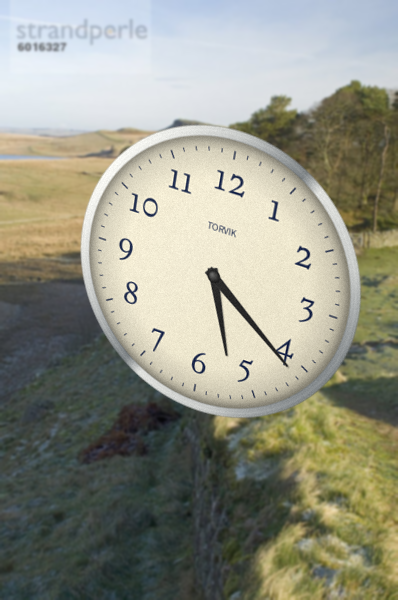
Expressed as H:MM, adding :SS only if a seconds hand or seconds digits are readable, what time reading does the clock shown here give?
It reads 5:21
